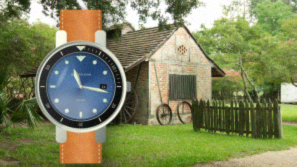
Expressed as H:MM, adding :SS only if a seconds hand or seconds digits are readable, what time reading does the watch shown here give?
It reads 11:17
